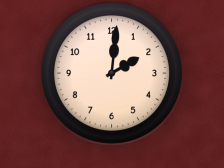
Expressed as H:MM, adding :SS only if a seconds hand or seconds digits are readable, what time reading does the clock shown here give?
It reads 2:01
